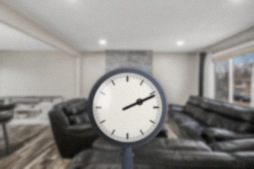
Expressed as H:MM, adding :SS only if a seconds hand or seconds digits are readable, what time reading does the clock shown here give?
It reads 2:11
